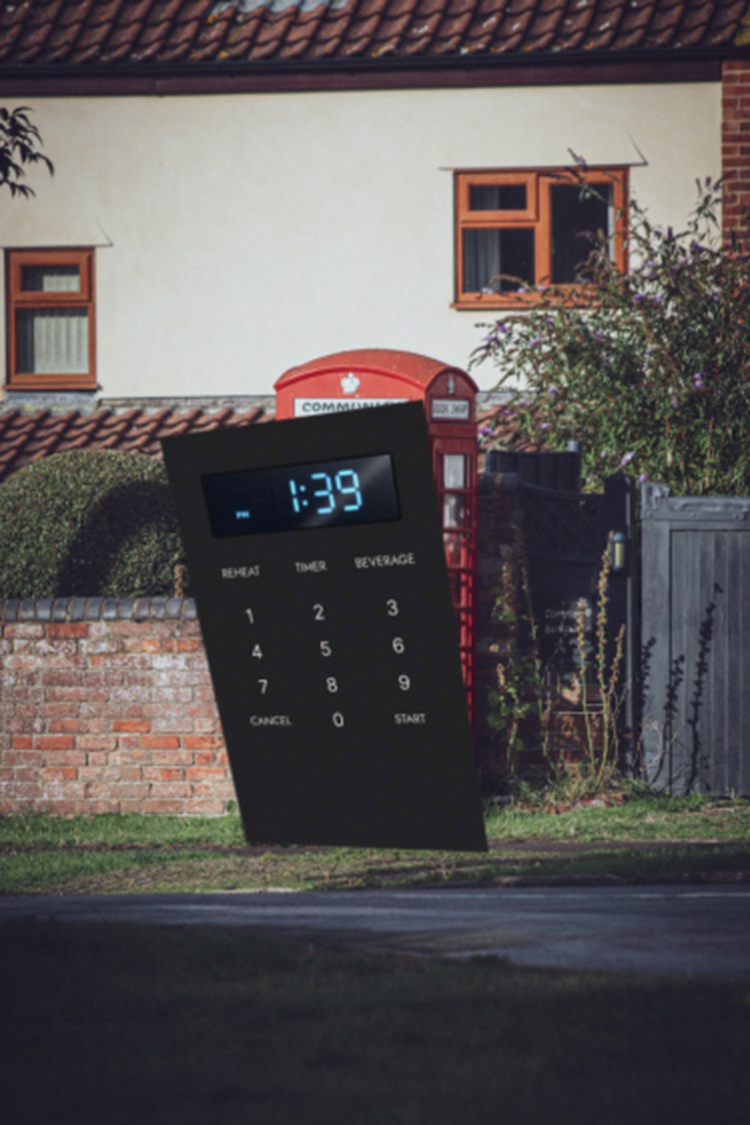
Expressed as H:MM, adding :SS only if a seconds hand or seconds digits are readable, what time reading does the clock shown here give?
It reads 1:39
